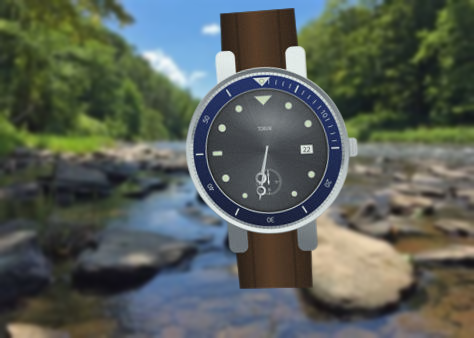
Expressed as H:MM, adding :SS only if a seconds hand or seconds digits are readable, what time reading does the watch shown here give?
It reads 6:32
